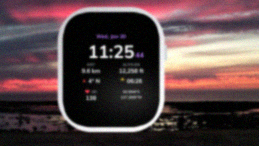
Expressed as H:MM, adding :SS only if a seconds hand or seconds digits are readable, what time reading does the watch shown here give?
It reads 11:25
